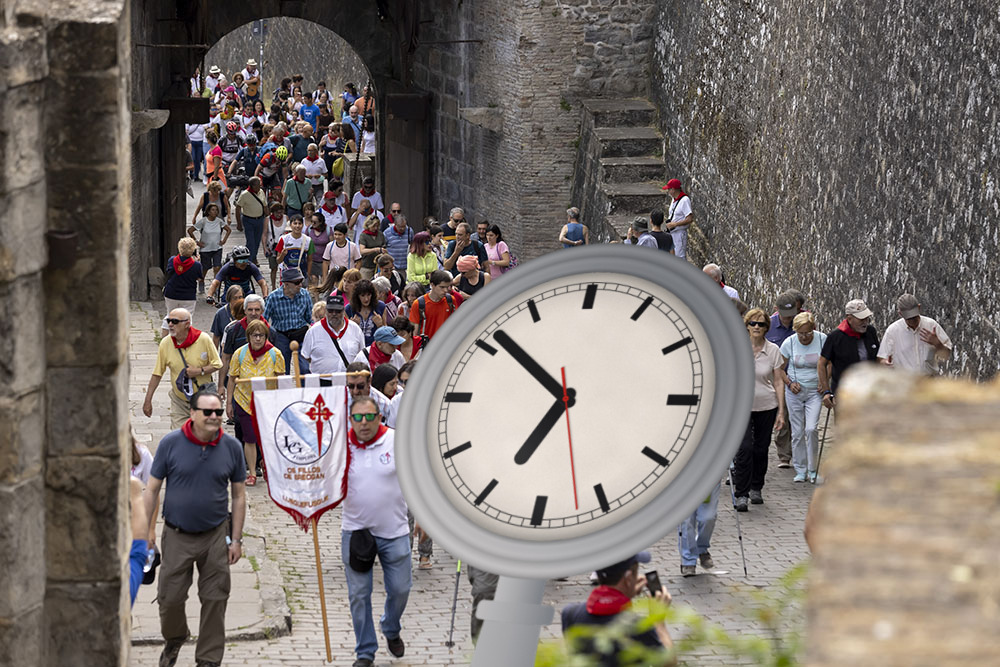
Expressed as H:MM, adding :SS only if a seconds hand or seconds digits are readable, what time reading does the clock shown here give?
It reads 6:51:27
